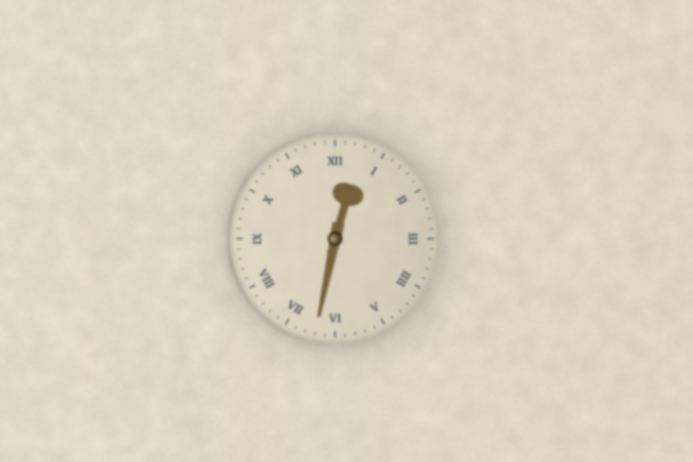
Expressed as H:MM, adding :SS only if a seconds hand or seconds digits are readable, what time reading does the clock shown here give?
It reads 12:32
